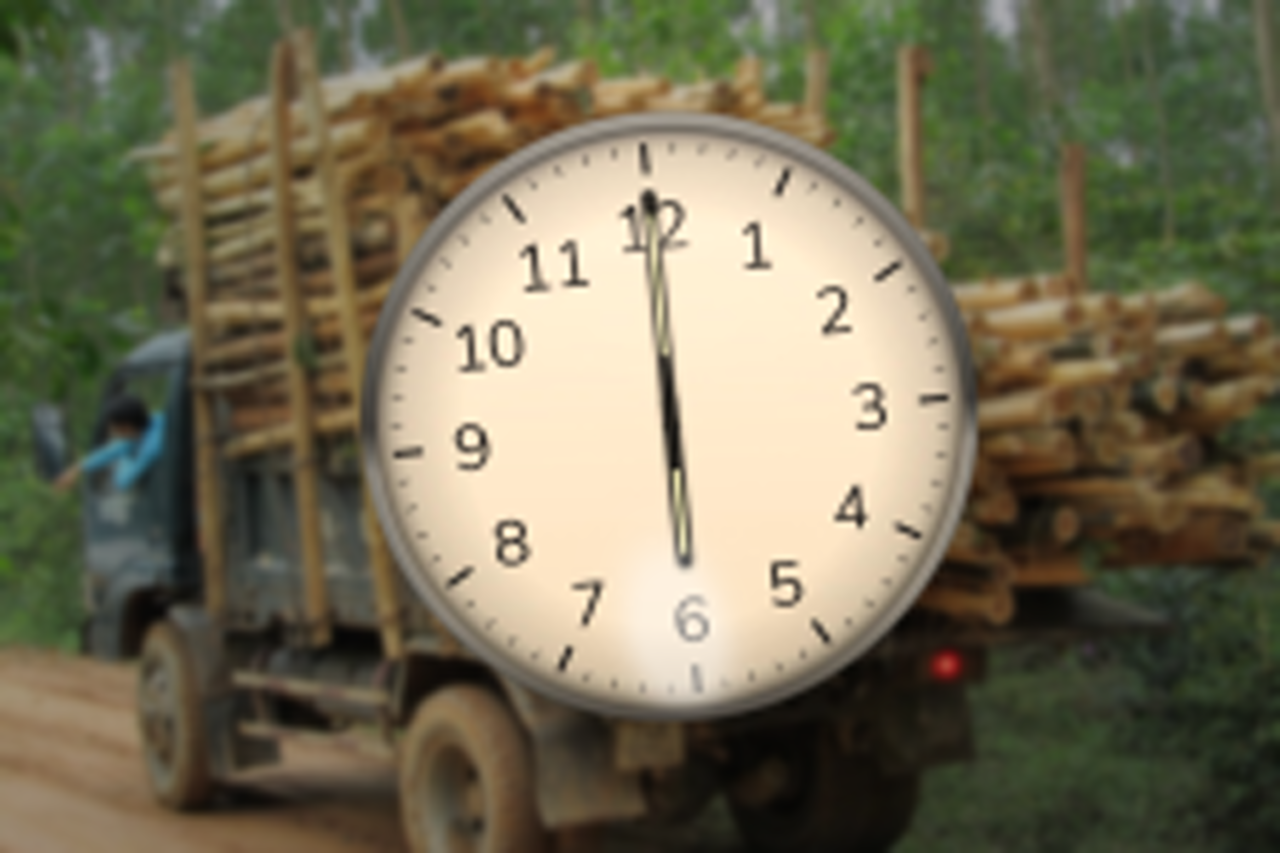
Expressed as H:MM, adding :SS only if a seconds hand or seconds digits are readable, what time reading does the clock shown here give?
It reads 6:00
